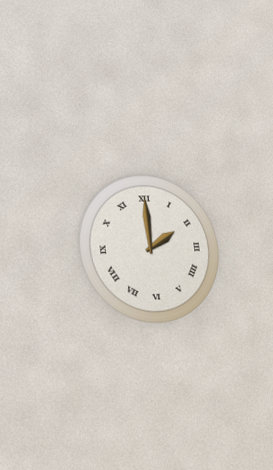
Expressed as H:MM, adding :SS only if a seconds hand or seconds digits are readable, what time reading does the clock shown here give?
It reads 2:00
